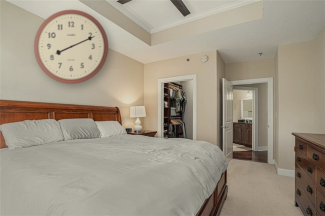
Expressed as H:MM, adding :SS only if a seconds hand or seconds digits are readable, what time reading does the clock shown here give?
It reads 8:11
